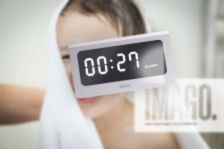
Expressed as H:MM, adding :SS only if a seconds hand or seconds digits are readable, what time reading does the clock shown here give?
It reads 0:27
